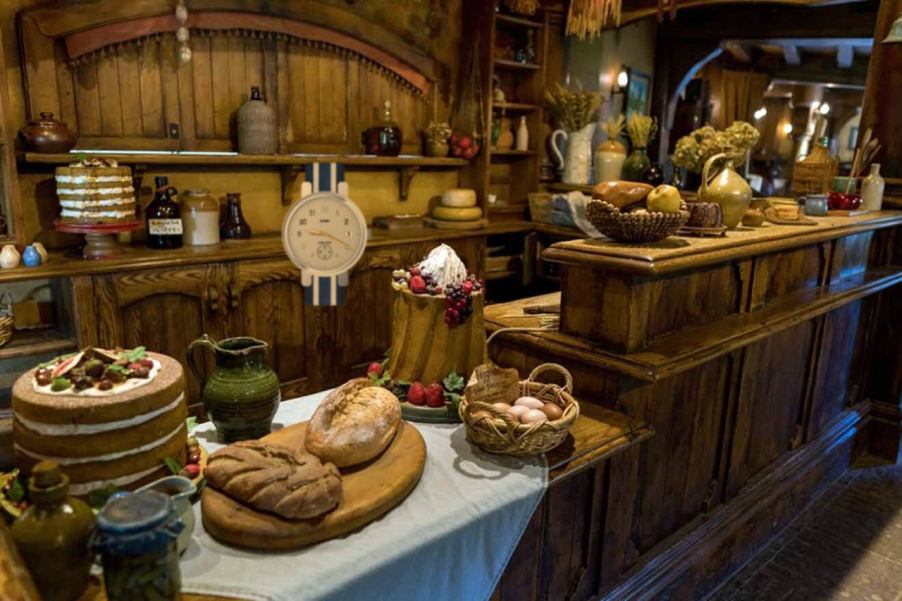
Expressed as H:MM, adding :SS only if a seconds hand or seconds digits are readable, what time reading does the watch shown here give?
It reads 9:20
